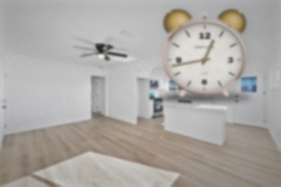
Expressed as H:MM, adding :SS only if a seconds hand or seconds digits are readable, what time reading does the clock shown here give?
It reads 12:43
